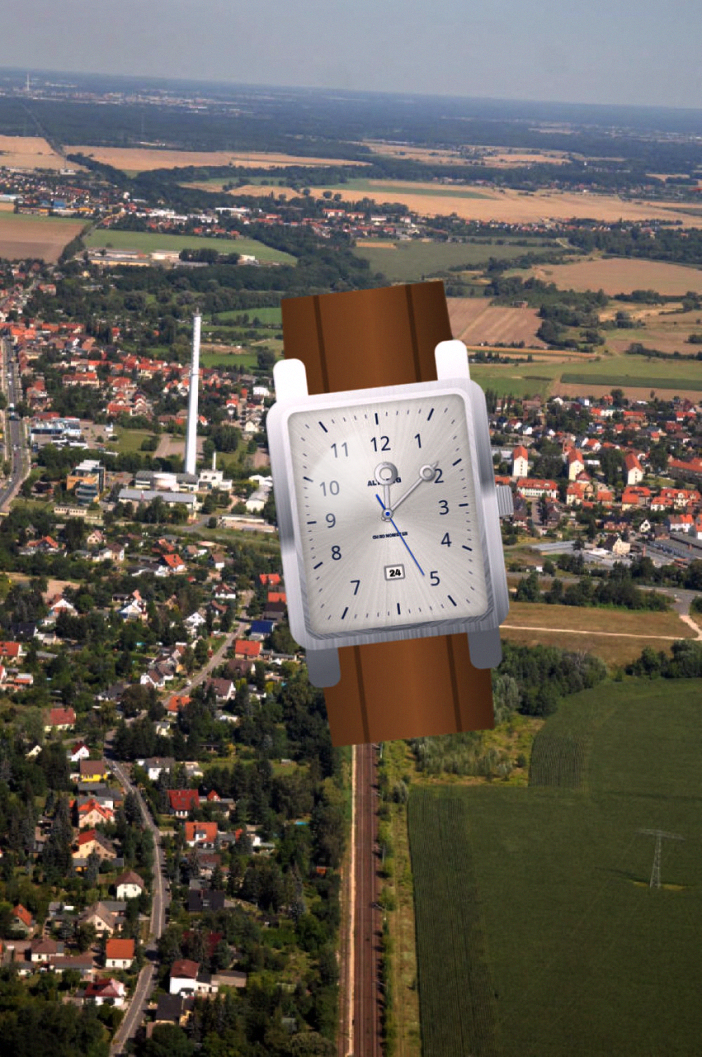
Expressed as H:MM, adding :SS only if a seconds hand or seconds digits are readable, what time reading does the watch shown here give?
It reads 12:08:26
